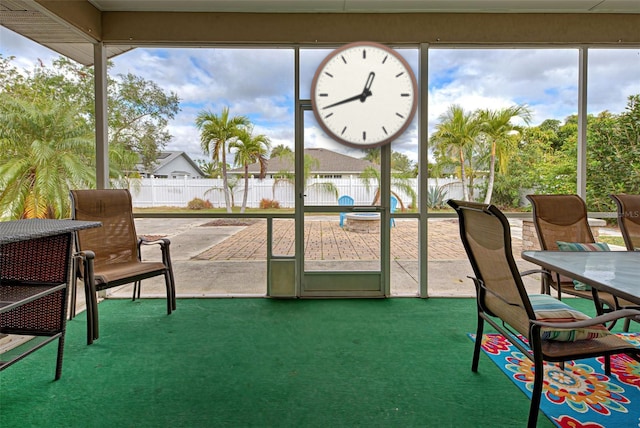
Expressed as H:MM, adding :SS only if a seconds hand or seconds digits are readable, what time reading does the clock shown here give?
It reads 12:42
